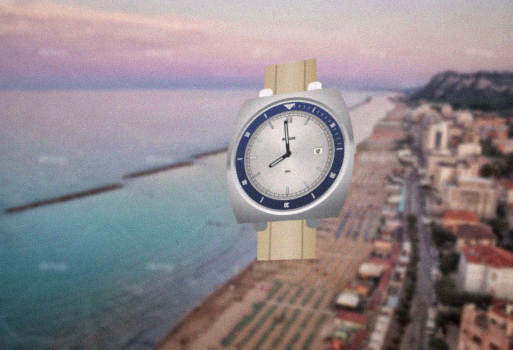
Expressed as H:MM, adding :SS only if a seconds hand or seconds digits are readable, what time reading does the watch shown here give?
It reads 7:59
